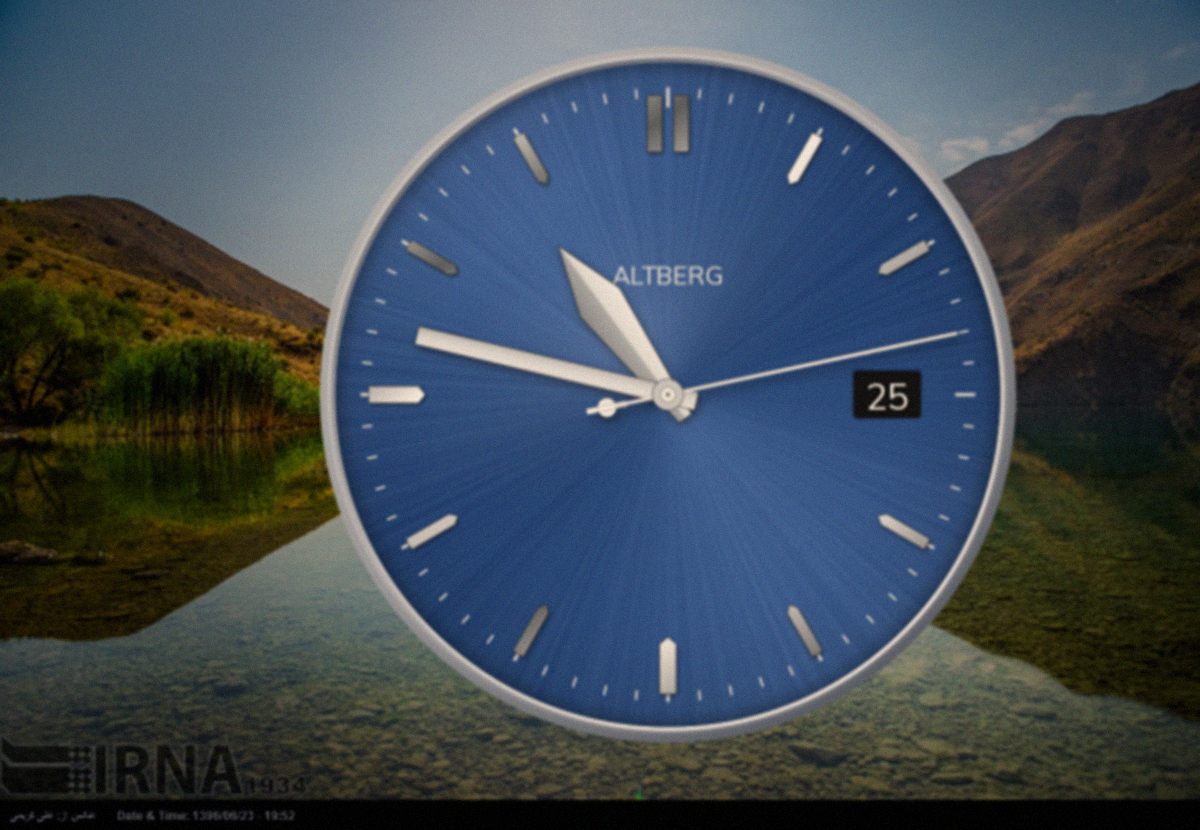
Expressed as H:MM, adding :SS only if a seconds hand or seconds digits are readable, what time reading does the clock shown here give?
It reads 10:47:13
